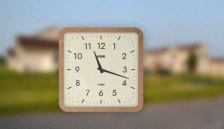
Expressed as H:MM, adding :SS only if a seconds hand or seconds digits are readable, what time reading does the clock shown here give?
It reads 11:18
